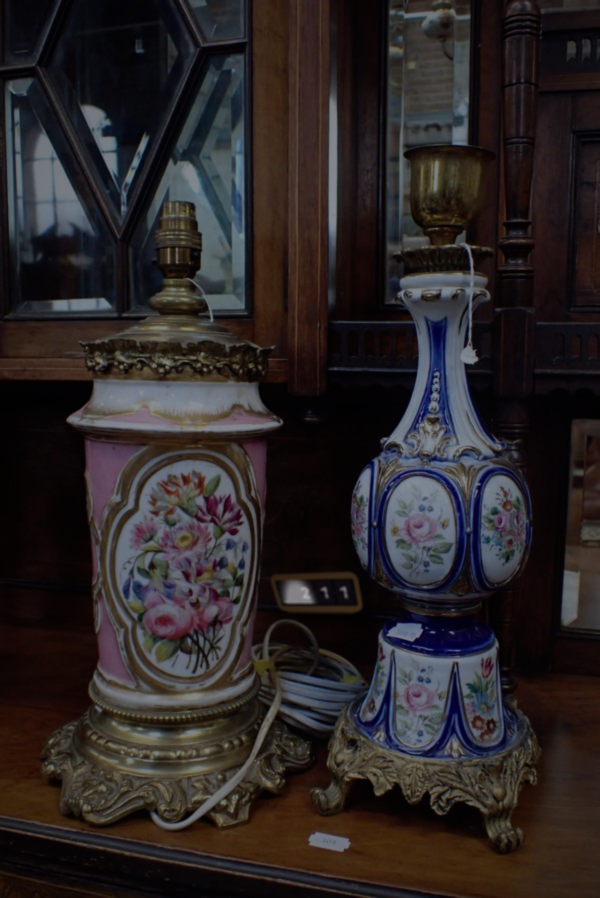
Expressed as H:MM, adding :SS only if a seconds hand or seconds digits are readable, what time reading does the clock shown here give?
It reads 2:11
